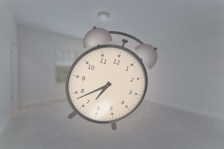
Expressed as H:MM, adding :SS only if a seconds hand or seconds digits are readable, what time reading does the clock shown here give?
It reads 6:38
